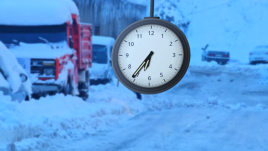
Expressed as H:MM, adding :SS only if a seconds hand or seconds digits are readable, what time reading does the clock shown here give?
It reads 6:36
